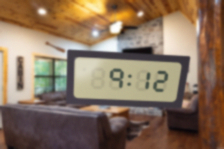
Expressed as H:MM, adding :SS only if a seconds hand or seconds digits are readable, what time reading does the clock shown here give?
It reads 9:12
